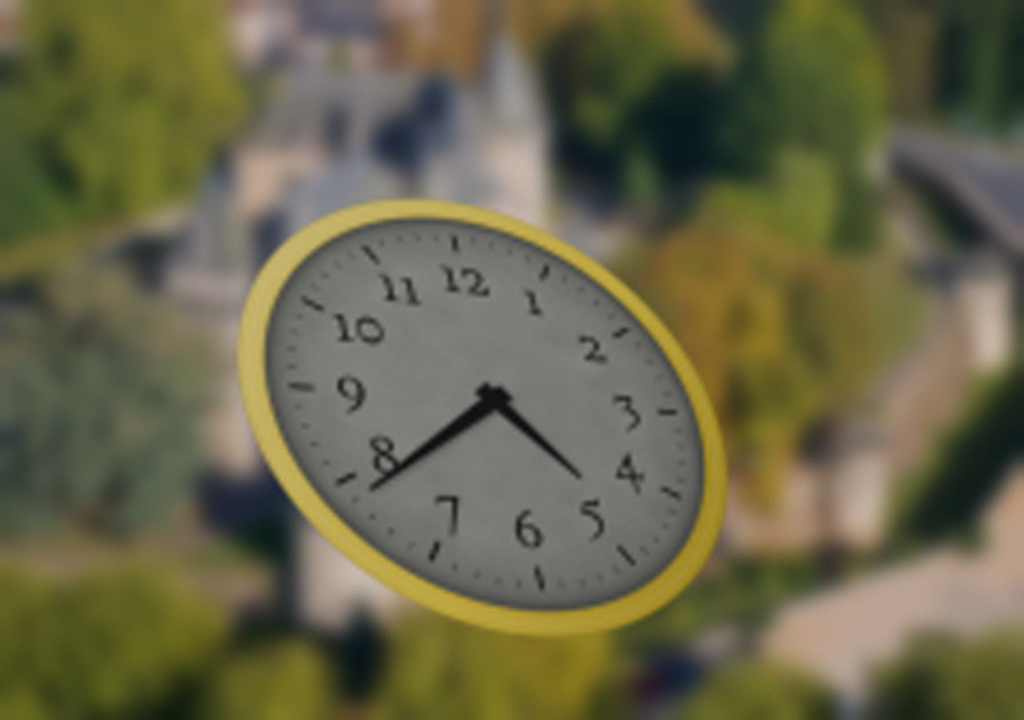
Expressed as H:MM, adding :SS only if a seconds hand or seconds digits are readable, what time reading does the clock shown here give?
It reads 4:39
